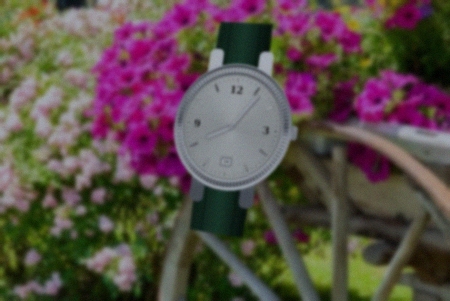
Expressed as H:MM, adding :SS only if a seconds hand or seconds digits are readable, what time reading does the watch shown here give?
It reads 8:06
